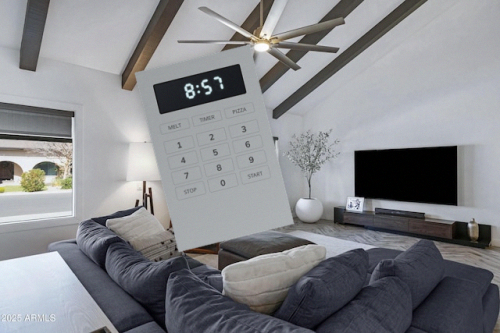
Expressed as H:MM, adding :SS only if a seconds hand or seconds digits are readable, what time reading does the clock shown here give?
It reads 8:57
